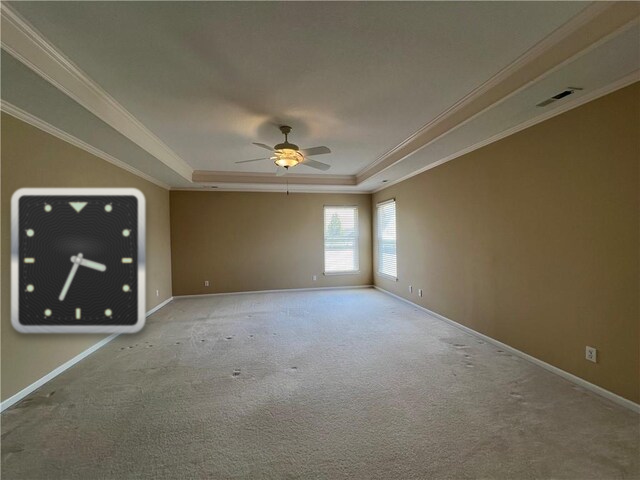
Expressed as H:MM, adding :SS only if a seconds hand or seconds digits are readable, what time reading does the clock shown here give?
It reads 3:34
